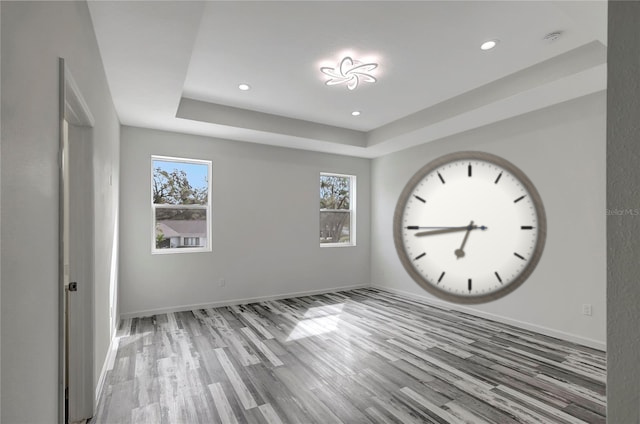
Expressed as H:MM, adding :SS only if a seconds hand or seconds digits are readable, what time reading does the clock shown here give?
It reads 6:43:45
